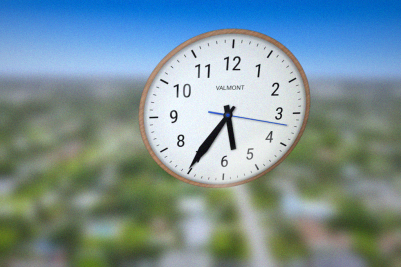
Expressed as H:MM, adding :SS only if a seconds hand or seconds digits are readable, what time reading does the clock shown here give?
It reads 5:35:17
